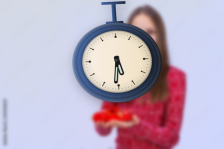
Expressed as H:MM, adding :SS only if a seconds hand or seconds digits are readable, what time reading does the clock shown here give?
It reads 5:31
